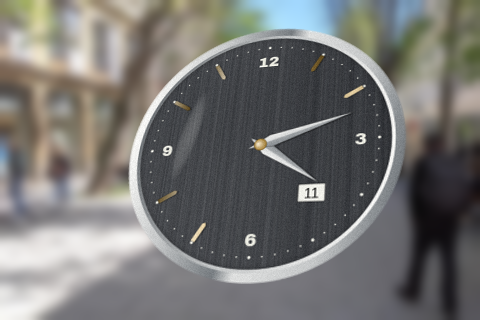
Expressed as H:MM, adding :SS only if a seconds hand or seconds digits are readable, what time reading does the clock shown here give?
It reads 4:12
